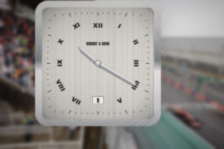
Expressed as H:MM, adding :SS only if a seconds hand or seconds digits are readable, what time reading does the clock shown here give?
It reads 10:20
